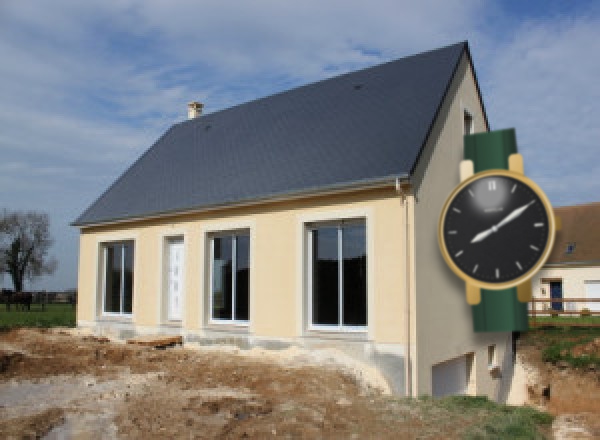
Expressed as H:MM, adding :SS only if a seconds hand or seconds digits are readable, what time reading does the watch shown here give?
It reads 8:10
